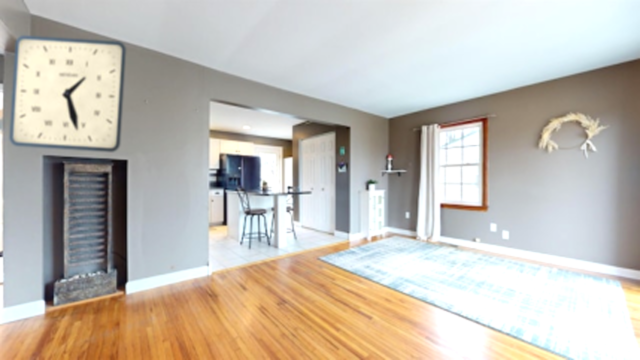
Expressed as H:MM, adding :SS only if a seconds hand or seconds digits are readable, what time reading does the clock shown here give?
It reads 1:27
